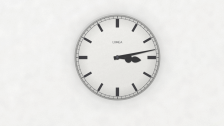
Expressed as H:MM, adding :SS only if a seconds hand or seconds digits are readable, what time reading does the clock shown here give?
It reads 3:13
